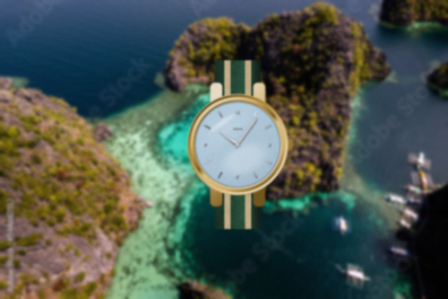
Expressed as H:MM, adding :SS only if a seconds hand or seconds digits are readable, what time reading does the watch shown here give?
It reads 10:06
